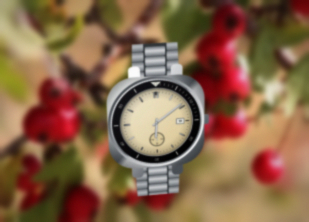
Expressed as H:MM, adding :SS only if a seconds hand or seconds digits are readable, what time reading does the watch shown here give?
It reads 6:09
